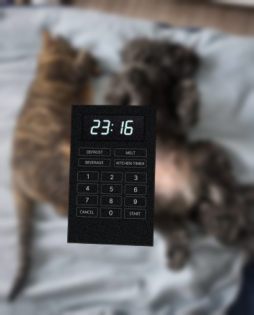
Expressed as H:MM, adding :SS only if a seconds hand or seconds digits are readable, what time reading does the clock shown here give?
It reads 23:16
